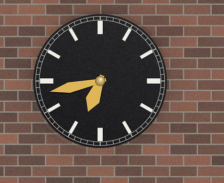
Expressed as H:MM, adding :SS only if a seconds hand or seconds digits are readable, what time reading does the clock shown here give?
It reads 6:43
